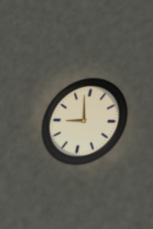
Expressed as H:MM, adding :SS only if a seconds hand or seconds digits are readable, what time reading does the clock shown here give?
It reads 8:58
